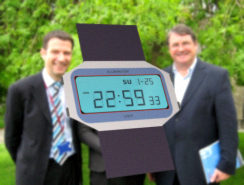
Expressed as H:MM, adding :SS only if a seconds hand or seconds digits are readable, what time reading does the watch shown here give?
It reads 22:59:33
